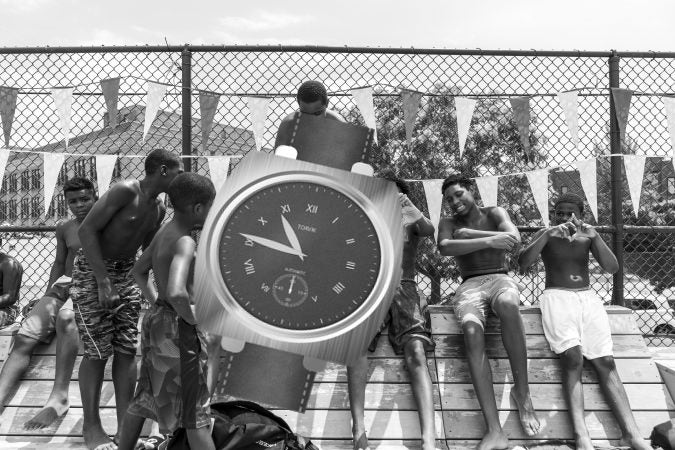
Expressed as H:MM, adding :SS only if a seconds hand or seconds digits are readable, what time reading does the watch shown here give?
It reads 10:46
